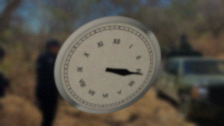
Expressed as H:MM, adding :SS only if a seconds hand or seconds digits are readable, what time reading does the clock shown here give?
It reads 3:16
